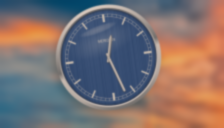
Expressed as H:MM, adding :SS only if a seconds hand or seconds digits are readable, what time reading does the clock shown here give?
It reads 12:27
